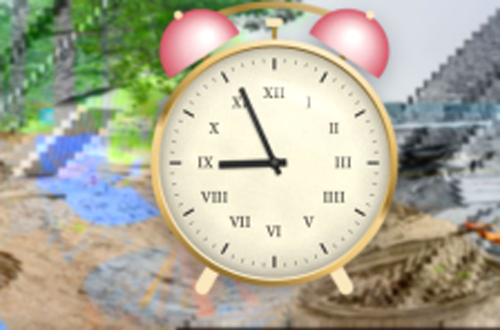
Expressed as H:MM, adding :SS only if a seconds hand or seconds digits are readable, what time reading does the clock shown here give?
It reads 8:56
